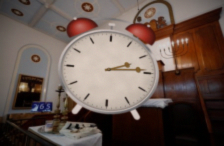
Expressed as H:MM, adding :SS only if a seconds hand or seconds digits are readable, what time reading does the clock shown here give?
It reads 2:14
